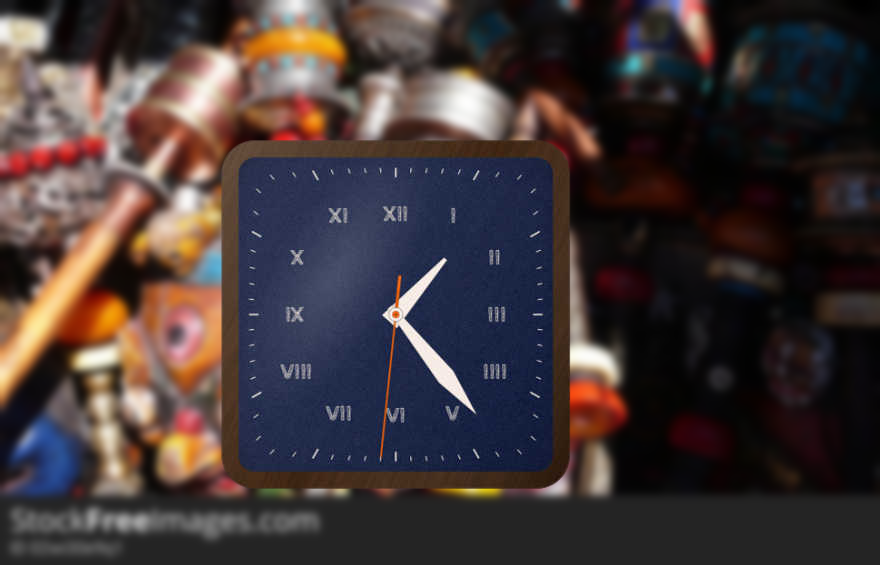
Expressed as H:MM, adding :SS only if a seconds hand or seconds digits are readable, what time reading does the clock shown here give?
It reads 1:23:31
